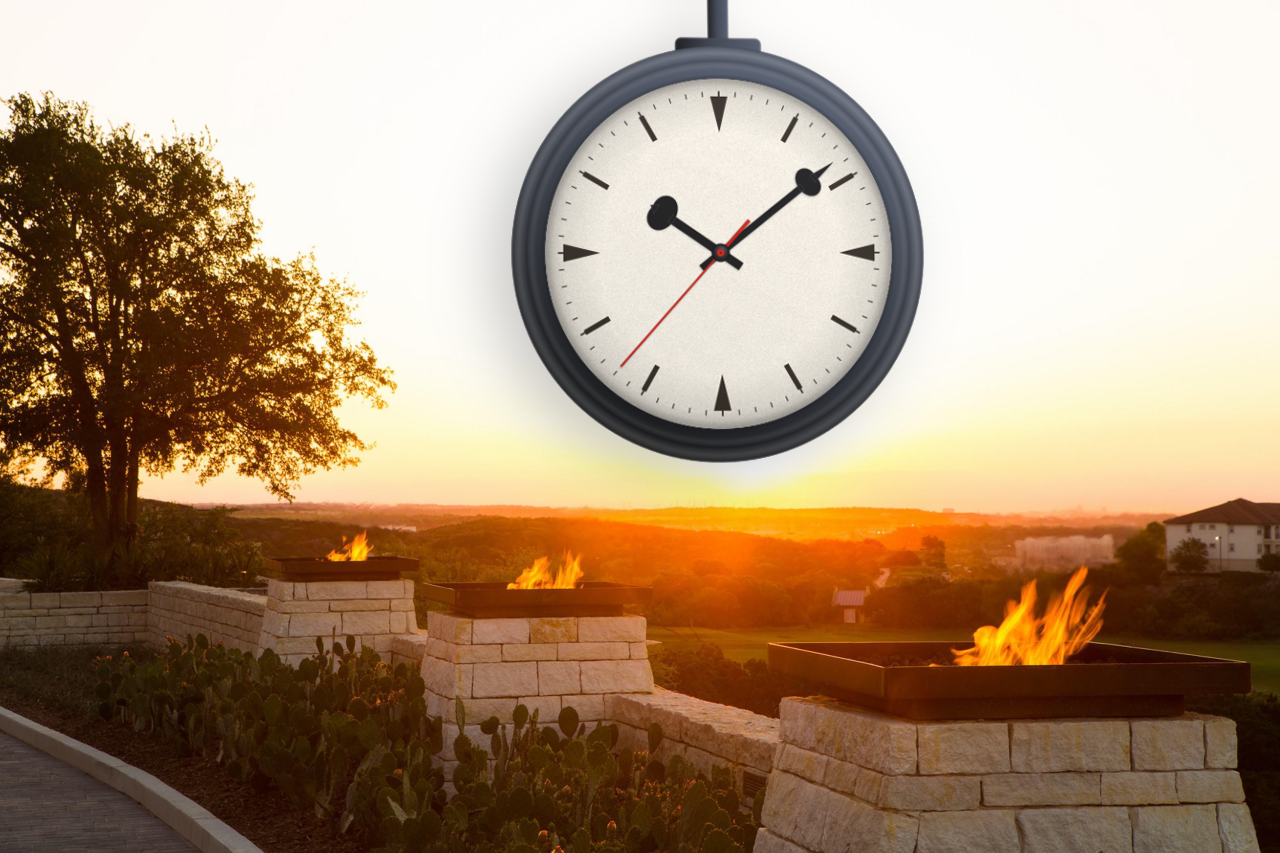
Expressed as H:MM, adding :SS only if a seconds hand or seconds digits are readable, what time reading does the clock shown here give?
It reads 10:08:37
